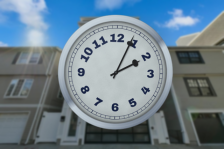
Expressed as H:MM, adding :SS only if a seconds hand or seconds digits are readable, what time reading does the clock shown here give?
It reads 2:04
